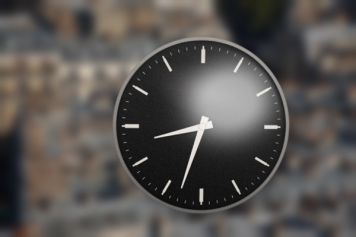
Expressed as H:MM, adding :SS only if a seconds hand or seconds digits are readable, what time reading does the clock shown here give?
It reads 8:33
